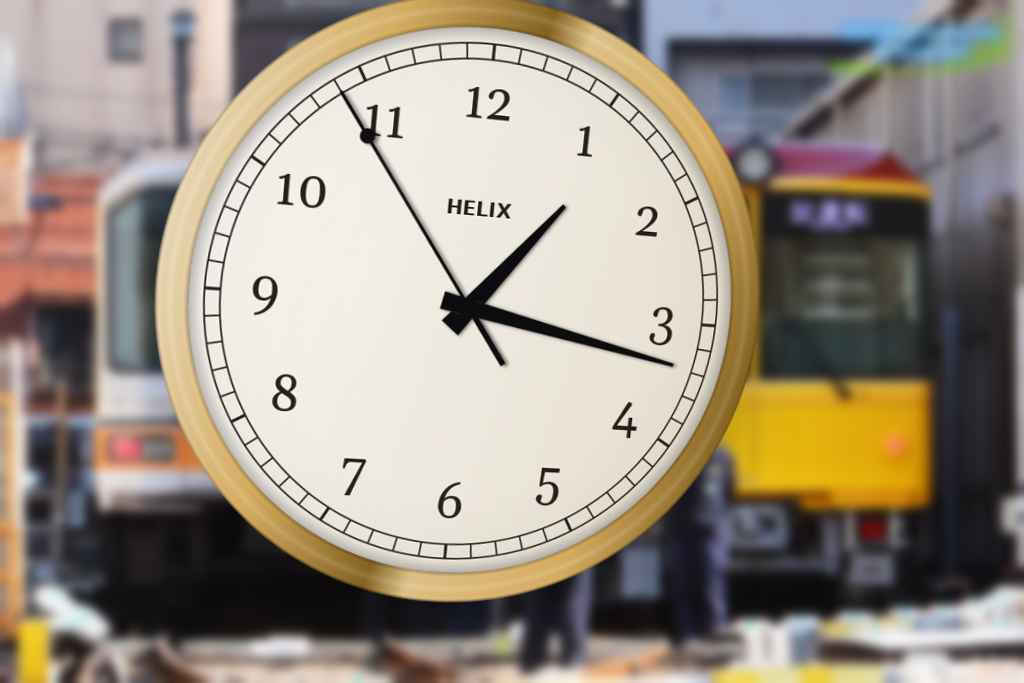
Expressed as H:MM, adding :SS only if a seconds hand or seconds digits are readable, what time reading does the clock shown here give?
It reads 1:16:54
